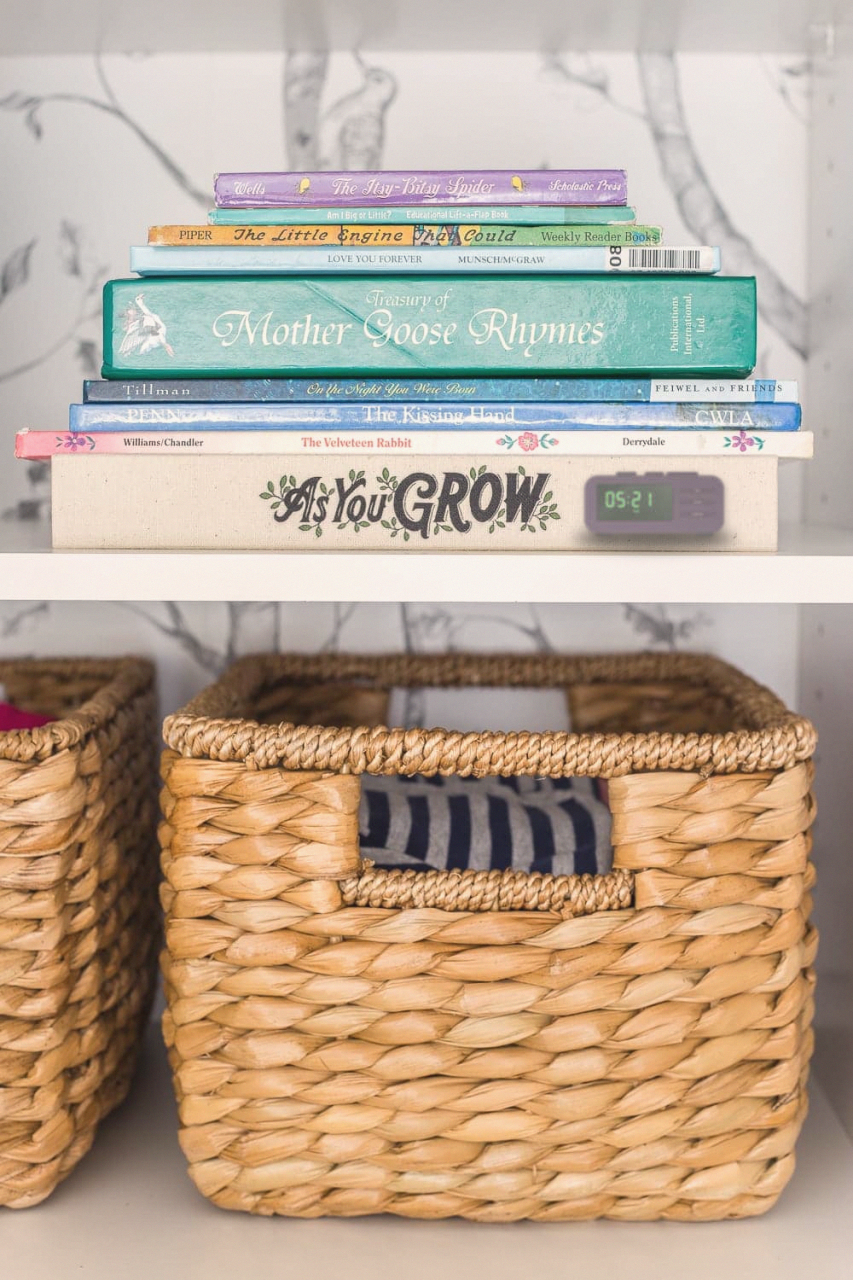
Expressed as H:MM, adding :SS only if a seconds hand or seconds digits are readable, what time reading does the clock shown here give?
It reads 5:21
